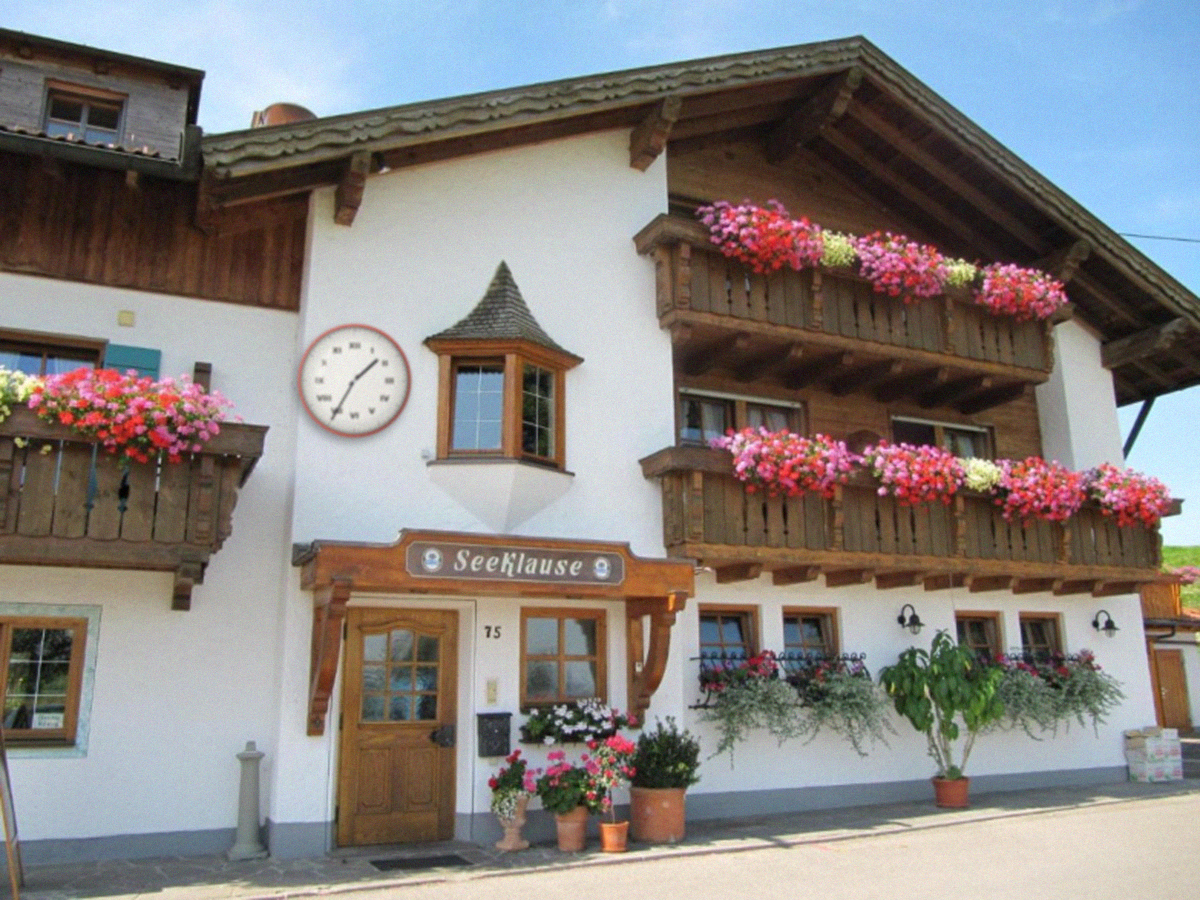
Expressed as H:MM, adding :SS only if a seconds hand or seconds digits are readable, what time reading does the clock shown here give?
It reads 1:35
